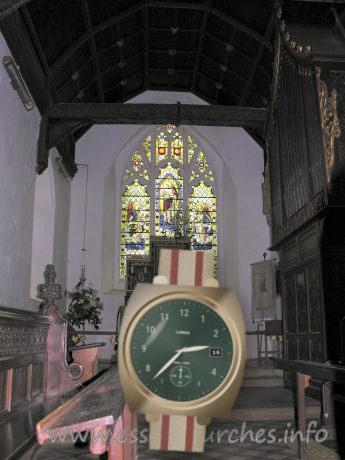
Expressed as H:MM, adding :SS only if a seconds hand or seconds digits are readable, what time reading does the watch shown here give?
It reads 2:37
